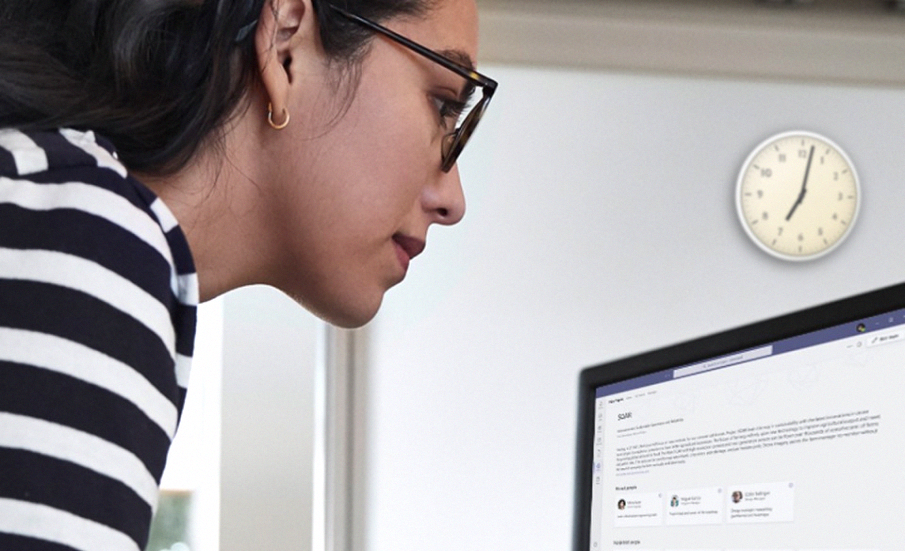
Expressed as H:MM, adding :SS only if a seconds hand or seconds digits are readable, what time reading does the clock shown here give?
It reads 7:02
